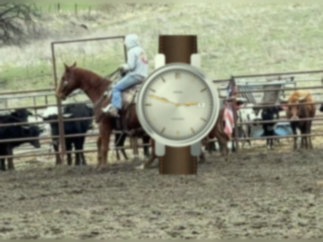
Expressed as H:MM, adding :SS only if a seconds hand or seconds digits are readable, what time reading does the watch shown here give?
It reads 2:48
